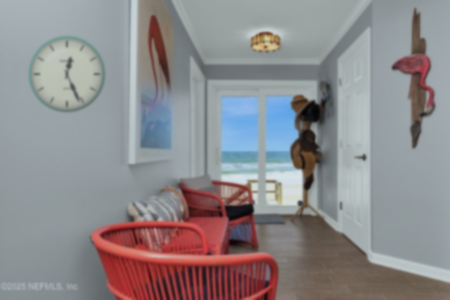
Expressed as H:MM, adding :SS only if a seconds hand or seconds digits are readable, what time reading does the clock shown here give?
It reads 12:26
